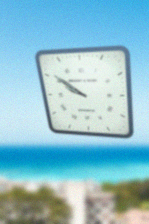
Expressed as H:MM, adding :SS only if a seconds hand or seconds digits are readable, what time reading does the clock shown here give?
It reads 9:51
